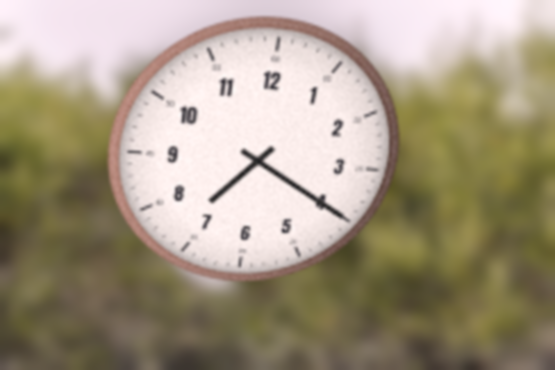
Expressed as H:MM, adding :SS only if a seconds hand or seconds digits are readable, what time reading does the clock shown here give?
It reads 7:20
